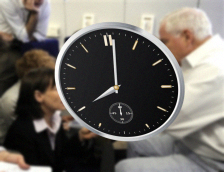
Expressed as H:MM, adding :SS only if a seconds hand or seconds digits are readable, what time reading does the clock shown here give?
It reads 8:01
